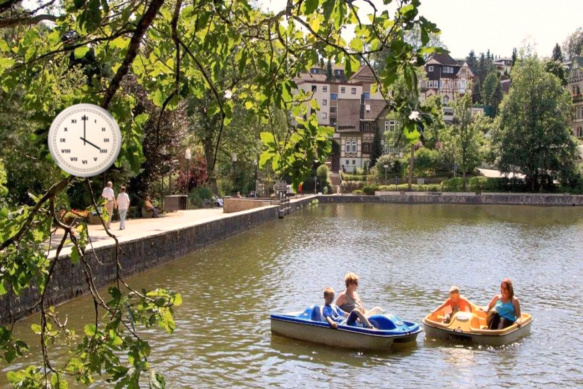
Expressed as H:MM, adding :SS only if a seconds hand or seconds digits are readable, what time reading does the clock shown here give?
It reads 4:00
